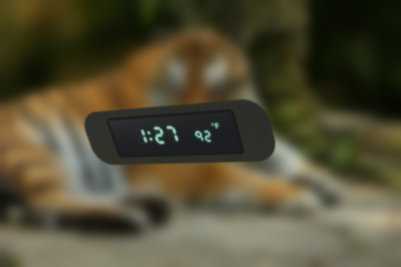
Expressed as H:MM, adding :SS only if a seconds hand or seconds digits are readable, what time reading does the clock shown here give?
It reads 1:27
